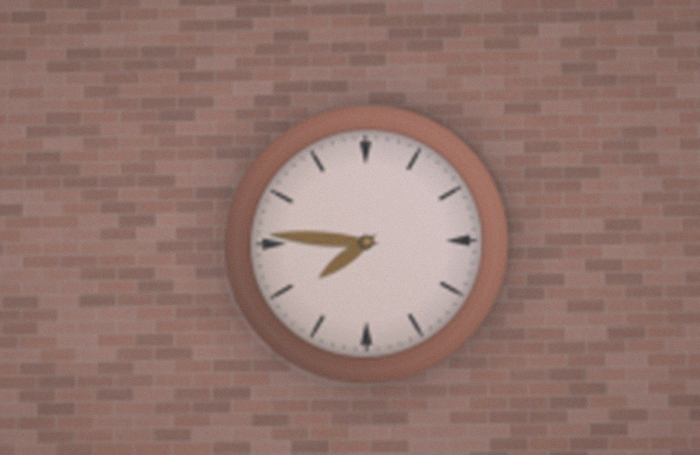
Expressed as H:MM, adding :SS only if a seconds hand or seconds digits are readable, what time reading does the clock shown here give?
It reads 7:46
